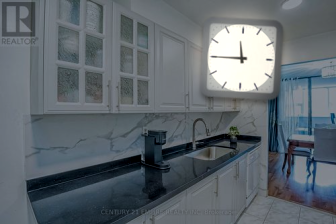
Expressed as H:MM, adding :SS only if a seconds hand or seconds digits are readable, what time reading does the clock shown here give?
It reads 11:45
